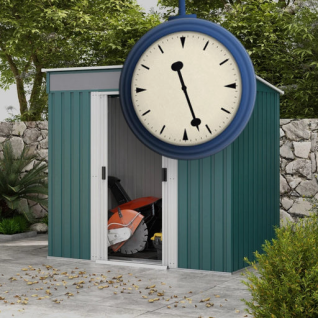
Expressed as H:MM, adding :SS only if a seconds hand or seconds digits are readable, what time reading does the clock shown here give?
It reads 11:27
